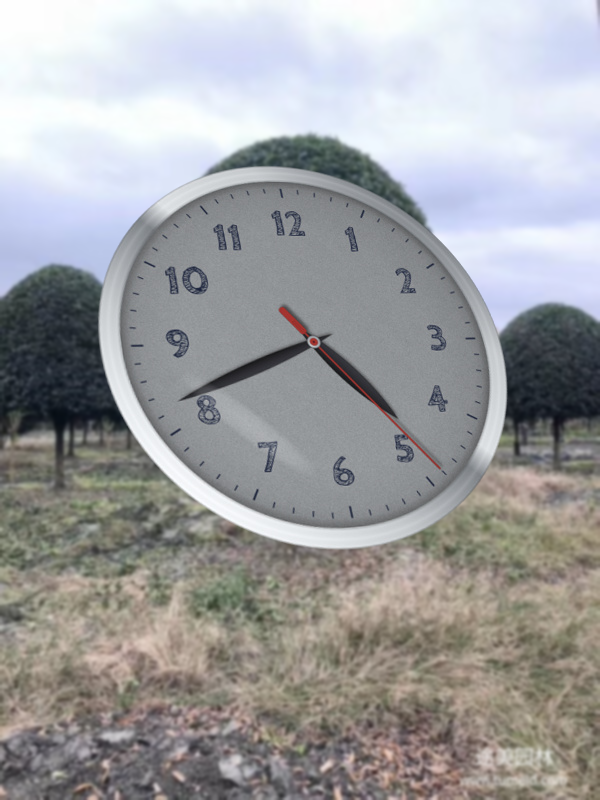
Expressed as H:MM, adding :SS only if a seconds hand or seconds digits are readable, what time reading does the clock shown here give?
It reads 4:41:24
